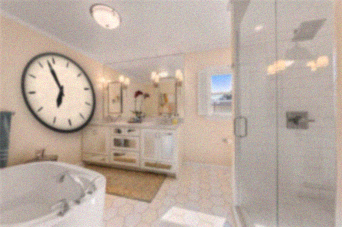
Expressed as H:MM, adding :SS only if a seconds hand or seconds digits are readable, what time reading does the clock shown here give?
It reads 6:58
